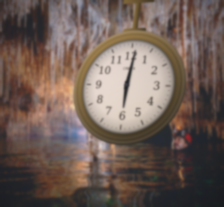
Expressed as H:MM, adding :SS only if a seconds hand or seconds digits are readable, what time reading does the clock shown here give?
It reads 6:01
